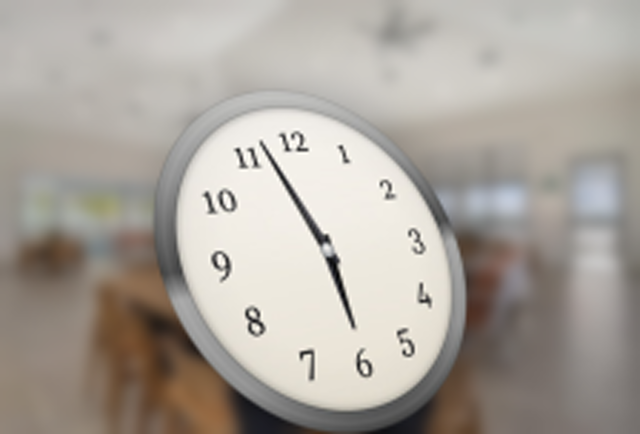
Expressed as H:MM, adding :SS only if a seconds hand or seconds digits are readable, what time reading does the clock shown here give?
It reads 5:57
